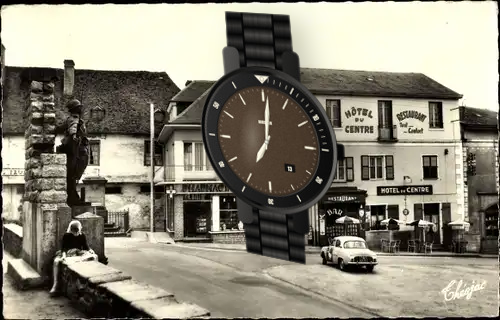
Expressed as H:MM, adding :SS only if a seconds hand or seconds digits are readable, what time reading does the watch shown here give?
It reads 7:01
